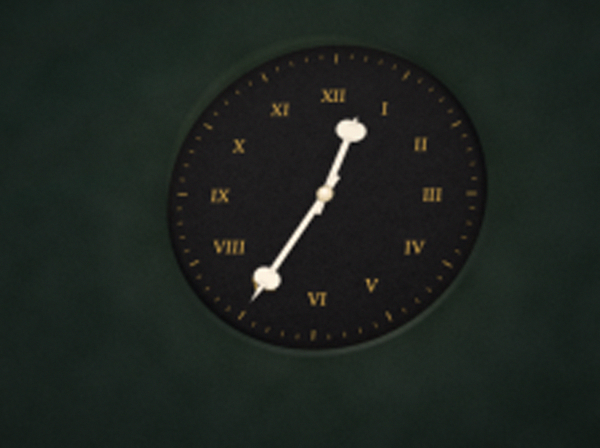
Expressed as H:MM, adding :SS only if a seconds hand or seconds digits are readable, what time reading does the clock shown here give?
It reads 12:35
